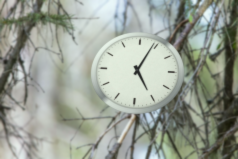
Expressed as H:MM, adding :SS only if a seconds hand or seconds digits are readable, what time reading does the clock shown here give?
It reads 5:04
